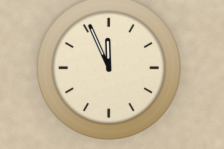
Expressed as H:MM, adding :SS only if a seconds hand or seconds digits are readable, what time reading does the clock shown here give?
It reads 11:56
